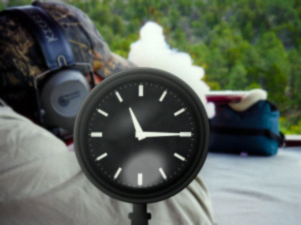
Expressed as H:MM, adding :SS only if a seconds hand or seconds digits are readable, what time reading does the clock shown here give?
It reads 11:15
